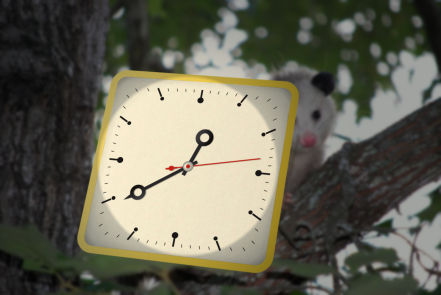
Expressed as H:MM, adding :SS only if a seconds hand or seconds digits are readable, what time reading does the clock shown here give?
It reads 12:39:13
